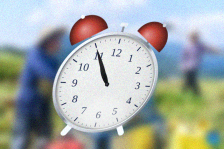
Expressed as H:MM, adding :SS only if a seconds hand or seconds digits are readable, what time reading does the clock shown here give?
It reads 10:55
